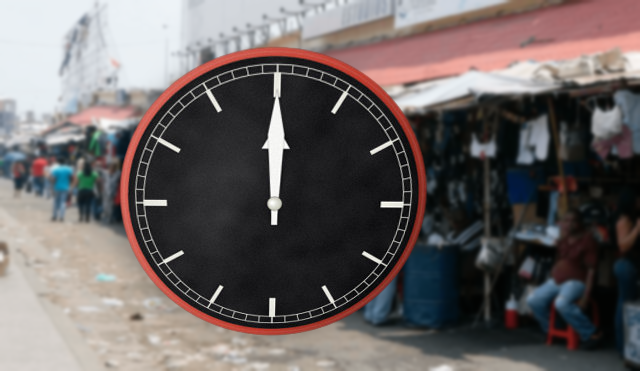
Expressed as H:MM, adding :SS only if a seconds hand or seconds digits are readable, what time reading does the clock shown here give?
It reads 12:00
